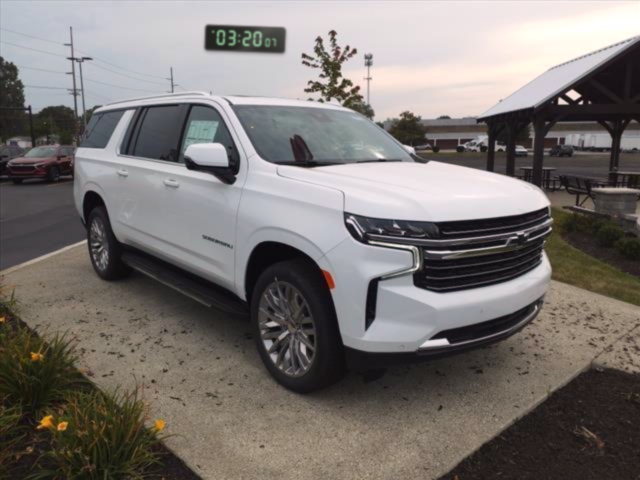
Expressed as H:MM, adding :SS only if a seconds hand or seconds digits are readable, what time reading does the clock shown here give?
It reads 3:20
